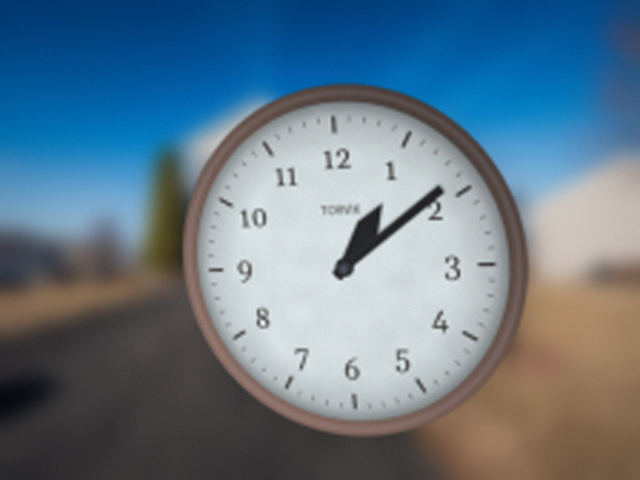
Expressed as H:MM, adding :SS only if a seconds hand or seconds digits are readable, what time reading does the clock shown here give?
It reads 1:09
